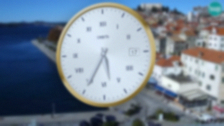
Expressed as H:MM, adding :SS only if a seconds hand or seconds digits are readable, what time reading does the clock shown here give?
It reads 5:35
